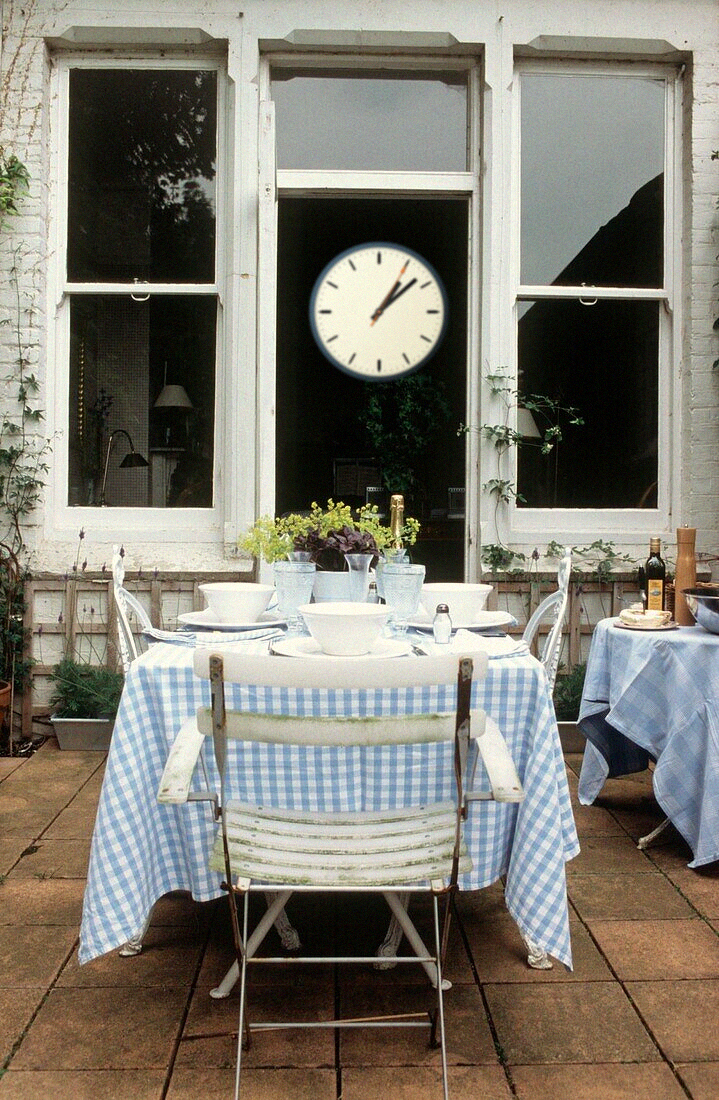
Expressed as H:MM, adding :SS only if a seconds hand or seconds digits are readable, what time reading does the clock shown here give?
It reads 1:08:05
